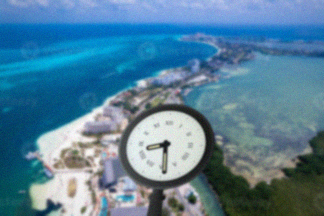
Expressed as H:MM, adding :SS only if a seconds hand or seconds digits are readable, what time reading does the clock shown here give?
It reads 8:29
